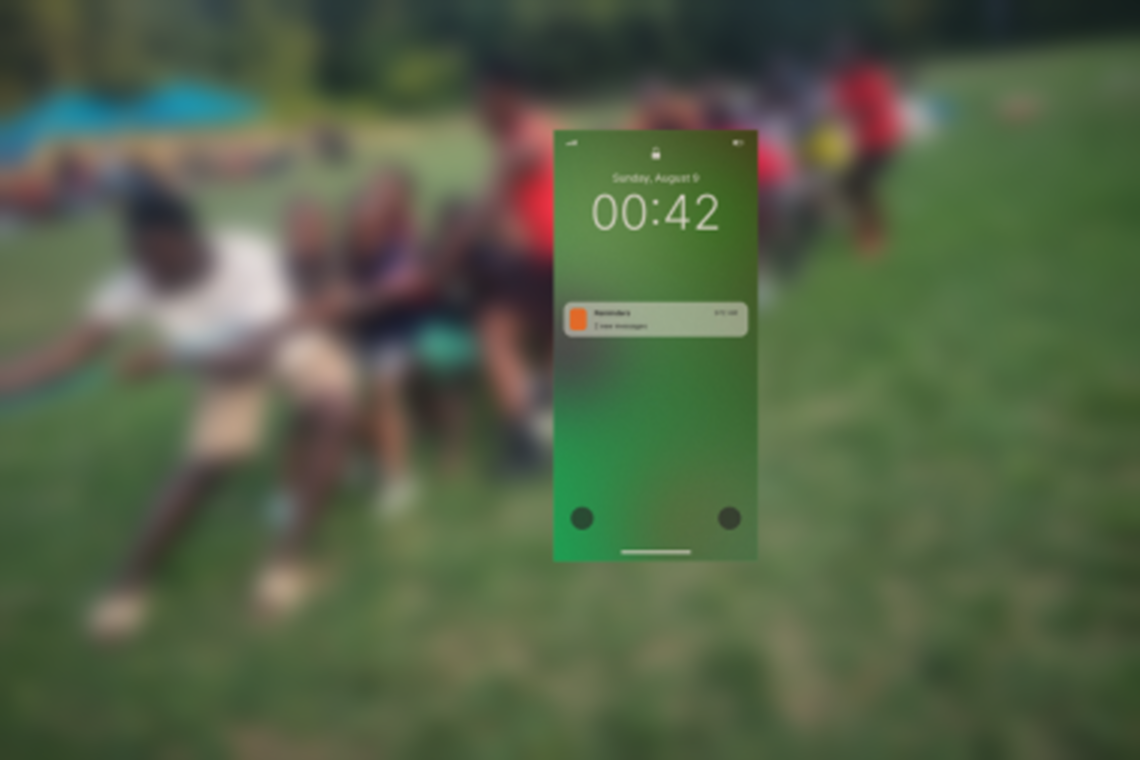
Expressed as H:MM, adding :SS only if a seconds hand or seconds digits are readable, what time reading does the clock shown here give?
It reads 0:42
